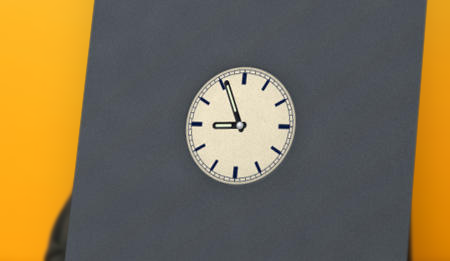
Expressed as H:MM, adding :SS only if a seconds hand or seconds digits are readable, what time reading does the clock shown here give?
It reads 8:56
